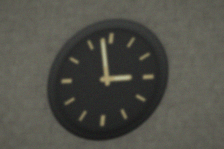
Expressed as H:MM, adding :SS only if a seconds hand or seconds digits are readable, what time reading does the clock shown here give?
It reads 2:58
